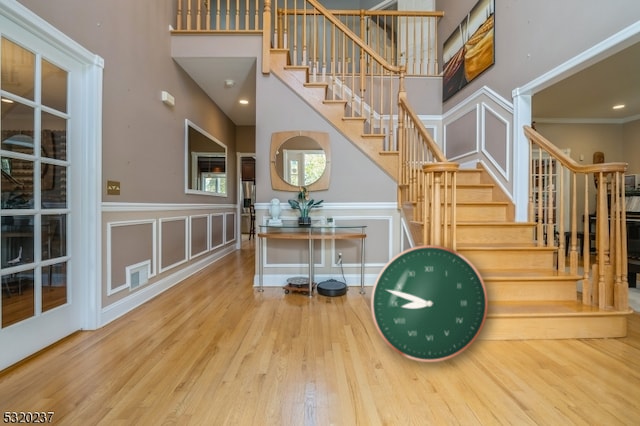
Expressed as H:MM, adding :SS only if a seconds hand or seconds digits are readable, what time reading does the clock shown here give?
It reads 8:48
